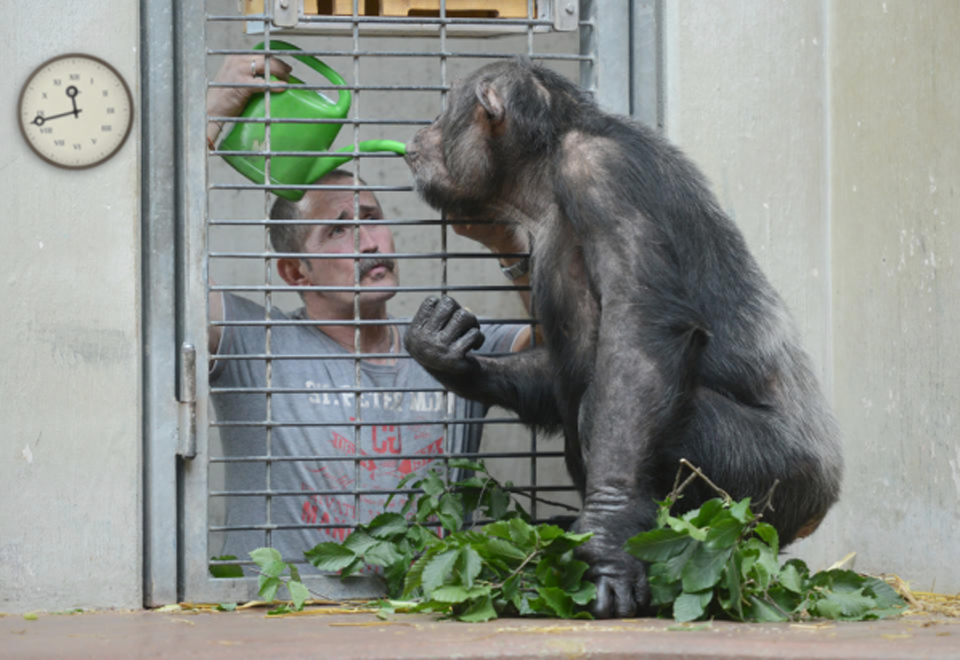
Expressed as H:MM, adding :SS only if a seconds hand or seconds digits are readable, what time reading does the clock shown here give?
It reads 11:43
